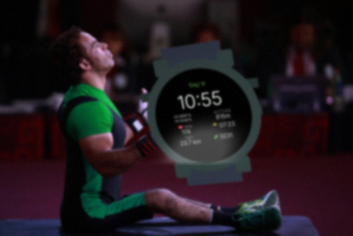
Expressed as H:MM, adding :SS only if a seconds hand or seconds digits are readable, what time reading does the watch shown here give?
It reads 10:55
